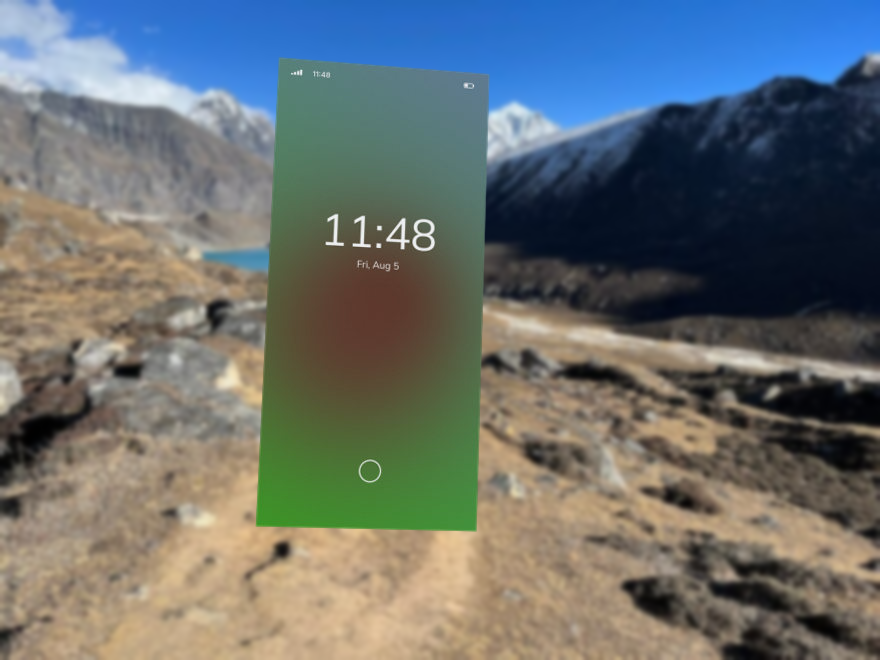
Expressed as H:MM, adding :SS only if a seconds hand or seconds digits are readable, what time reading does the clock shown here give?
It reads 11:48
